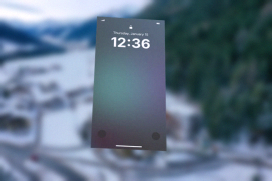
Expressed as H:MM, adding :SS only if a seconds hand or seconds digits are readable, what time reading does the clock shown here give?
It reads 12:36
